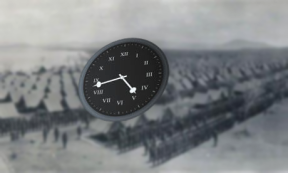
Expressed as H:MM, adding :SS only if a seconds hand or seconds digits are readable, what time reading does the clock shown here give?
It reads 4:43
